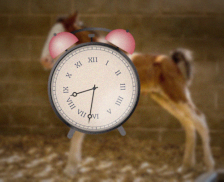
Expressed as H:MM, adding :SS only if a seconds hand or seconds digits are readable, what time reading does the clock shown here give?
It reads 8:32
